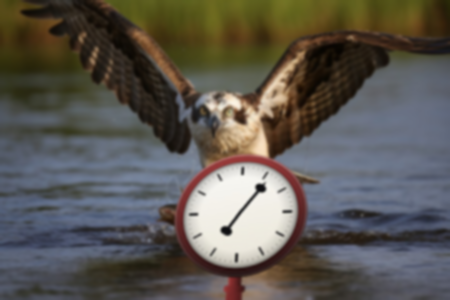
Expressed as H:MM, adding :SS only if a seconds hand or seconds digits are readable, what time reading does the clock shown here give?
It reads 7:06
